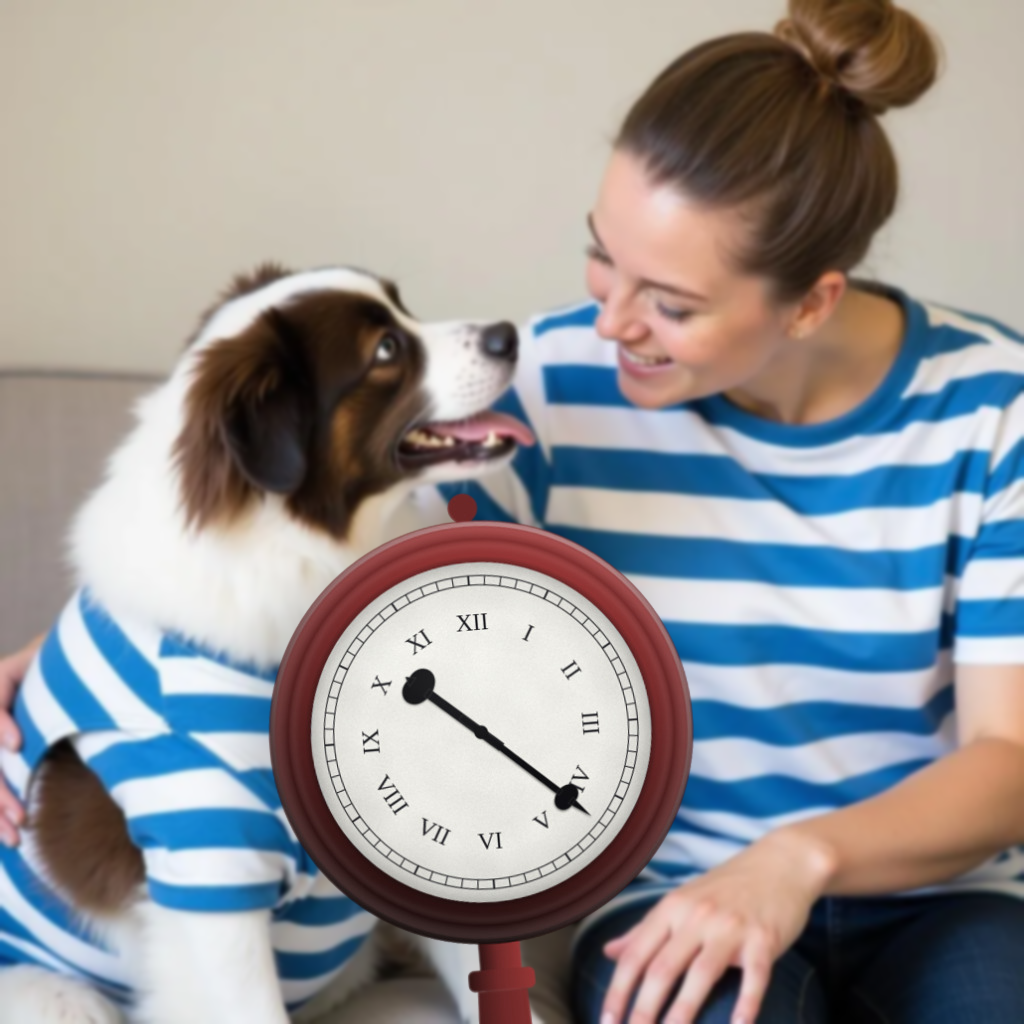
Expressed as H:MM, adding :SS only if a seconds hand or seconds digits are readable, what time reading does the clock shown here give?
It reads 10:22
